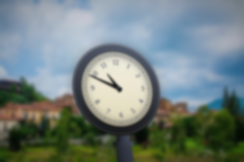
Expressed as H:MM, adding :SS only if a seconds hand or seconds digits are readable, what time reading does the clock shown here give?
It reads 10:49
